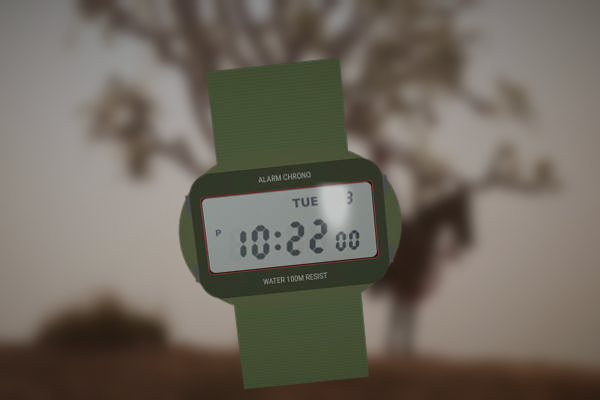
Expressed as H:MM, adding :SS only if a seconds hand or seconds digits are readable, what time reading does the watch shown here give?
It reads 10:22:00
